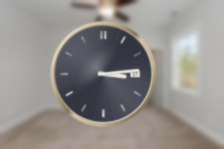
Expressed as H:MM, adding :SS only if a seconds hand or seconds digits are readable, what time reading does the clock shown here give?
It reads 3:14
